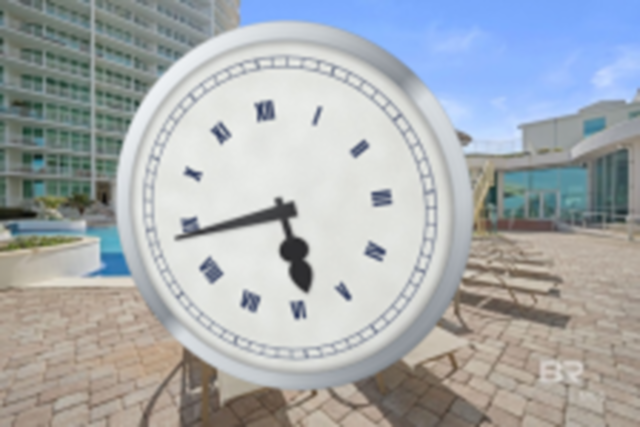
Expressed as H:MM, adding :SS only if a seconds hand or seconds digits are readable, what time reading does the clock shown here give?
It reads 5:44
